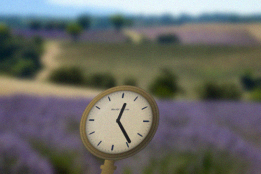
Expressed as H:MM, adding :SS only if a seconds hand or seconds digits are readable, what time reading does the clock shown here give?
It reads 12:24
